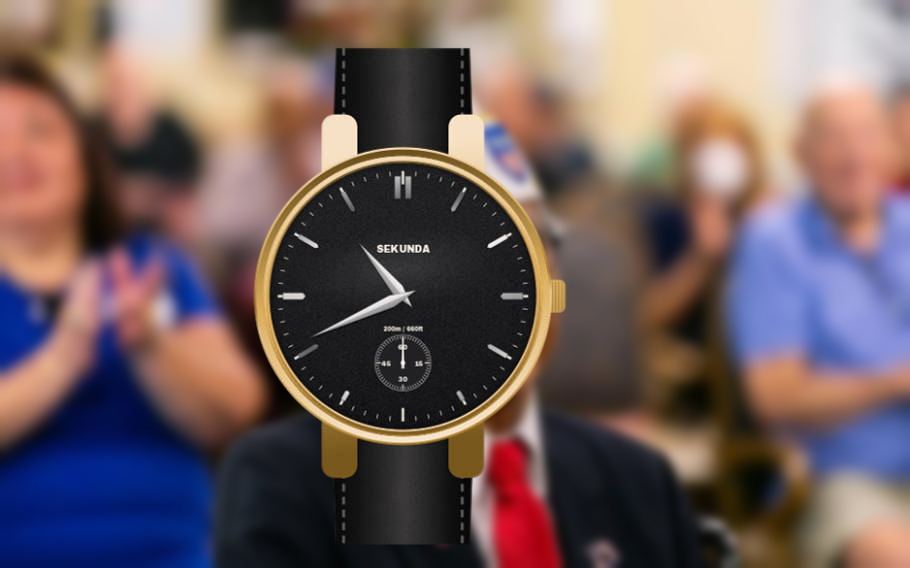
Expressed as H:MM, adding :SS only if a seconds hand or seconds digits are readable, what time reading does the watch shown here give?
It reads 10:41
